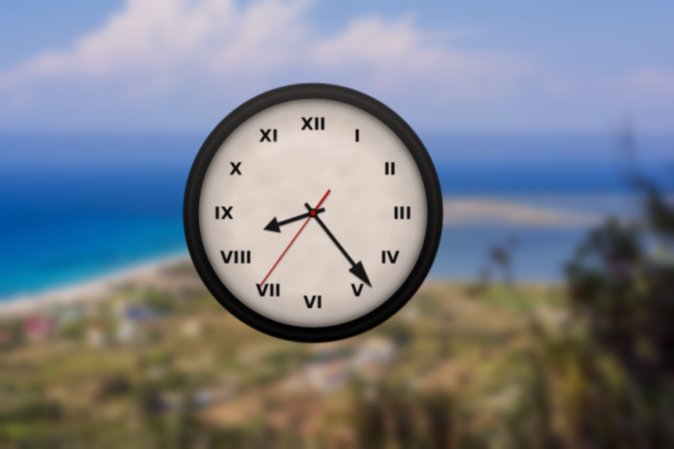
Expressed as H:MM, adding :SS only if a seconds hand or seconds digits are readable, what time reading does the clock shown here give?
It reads 8:23:36
